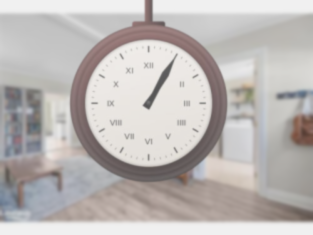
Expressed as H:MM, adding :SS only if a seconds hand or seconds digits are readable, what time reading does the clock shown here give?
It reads 1:05
